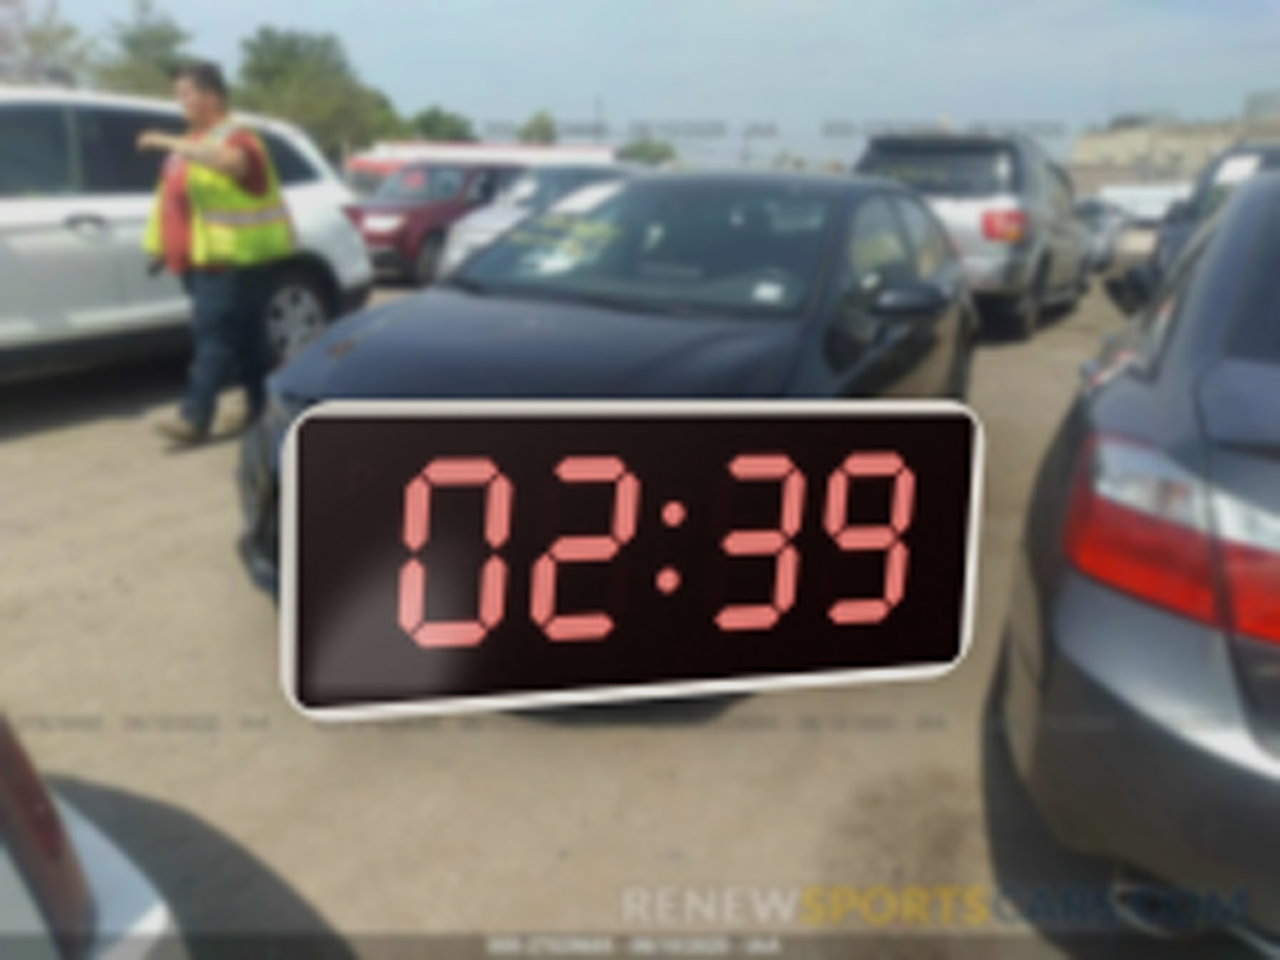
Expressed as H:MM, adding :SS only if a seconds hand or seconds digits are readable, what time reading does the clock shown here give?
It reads 2:39
